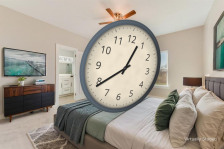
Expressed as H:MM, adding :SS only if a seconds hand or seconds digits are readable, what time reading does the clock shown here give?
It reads 12:39
